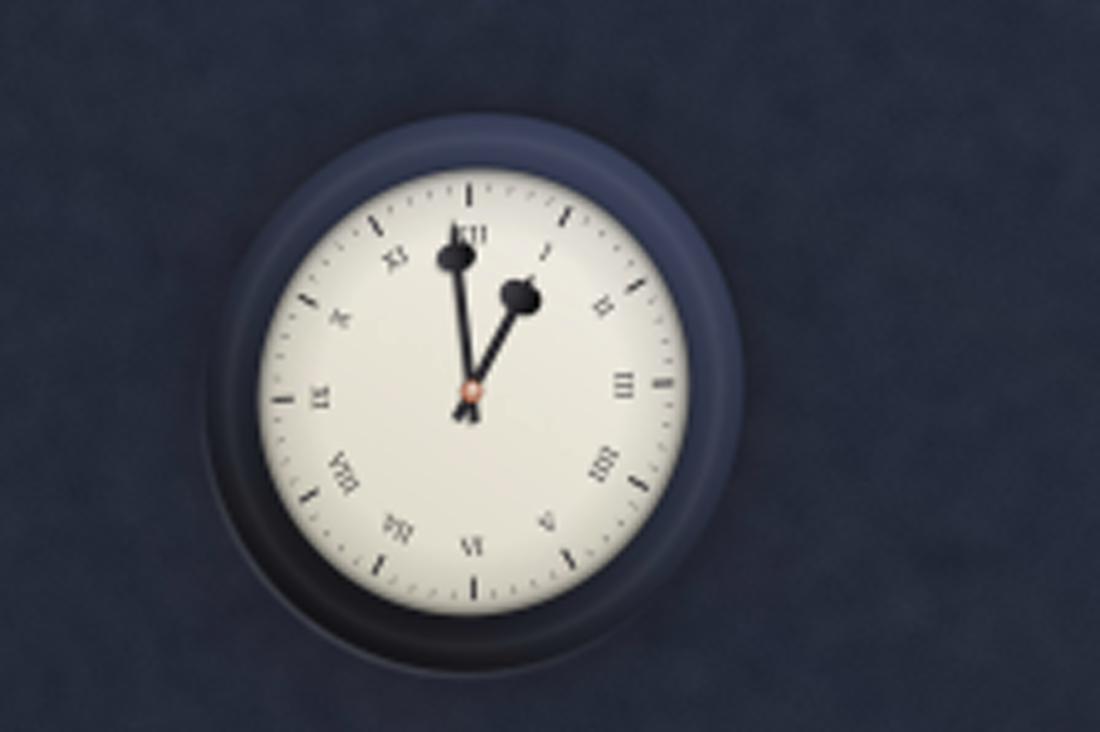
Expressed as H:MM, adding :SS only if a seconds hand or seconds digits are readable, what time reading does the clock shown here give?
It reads 12:59
